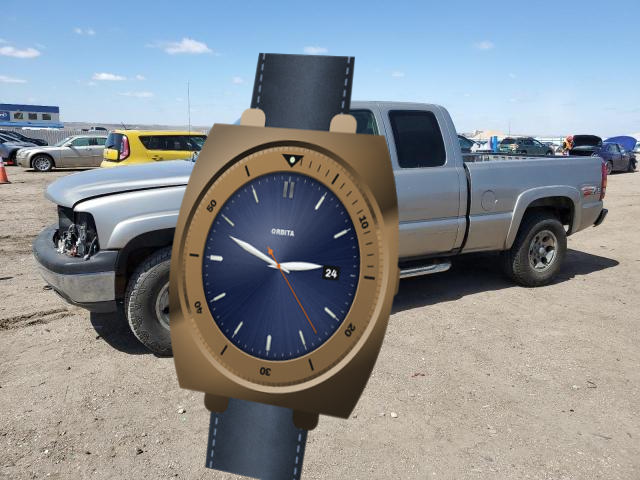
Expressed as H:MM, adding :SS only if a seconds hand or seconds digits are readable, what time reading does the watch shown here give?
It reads 2:48:23
